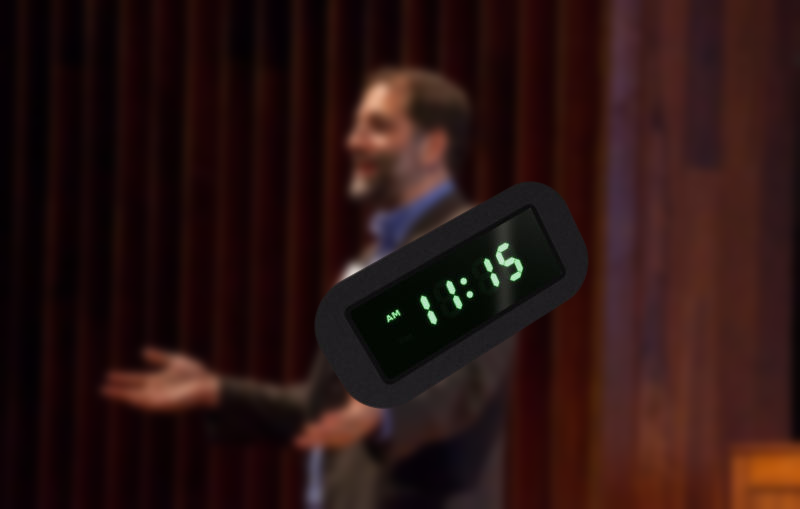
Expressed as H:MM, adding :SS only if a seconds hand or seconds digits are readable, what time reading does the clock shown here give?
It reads 11:15
